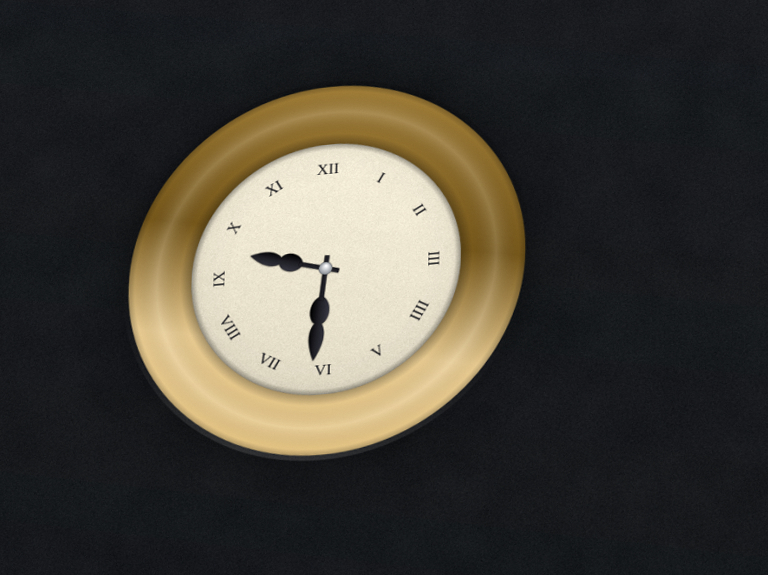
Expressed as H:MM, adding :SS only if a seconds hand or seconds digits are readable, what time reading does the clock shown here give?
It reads 9:31
